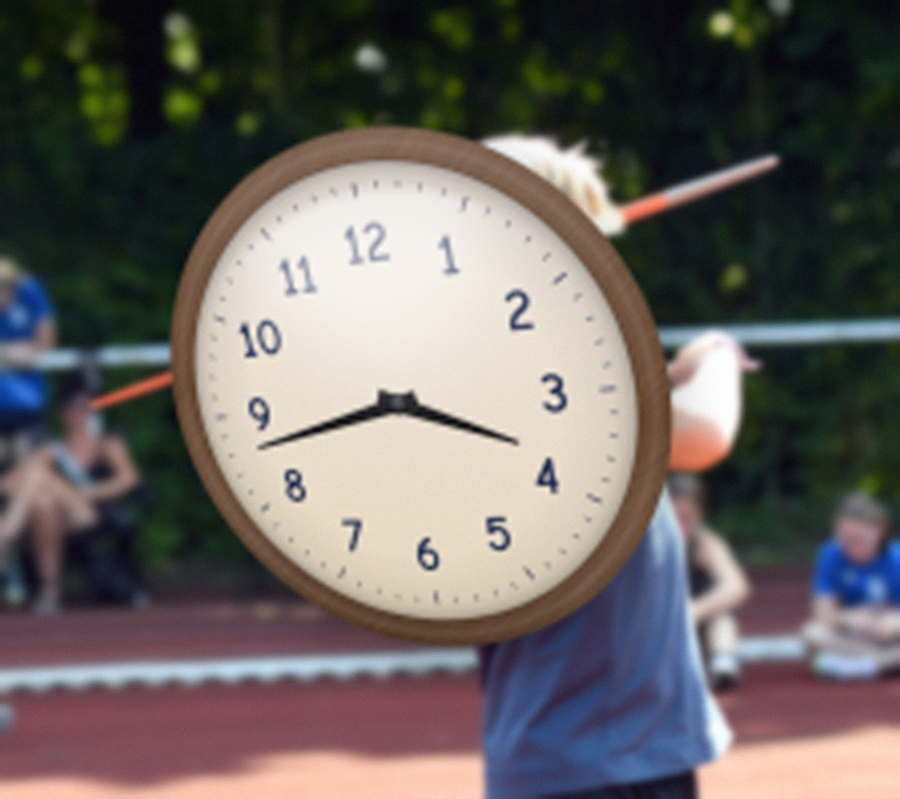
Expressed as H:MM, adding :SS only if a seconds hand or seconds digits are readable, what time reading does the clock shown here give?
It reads 3:43
